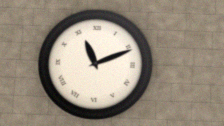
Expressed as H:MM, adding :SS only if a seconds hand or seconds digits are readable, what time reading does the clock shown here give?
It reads 11:11
